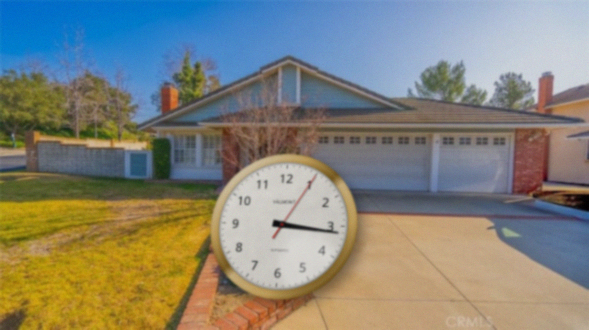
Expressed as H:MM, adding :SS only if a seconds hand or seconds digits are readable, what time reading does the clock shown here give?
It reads 3:16:05
